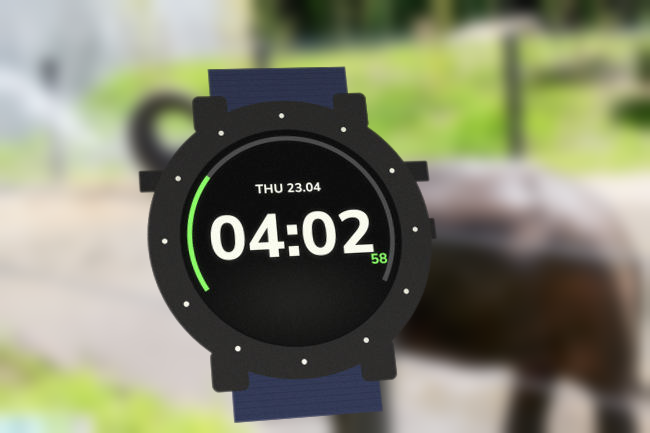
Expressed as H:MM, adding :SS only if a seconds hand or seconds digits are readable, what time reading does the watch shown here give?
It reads 4:02:58
